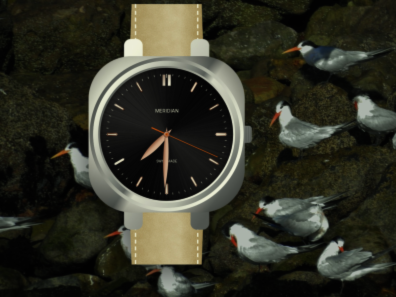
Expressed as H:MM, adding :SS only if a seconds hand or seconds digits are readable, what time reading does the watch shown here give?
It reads 7:30:19
